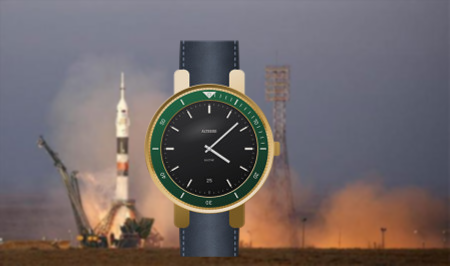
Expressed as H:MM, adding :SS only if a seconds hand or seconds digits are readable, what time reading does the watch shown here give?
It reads 4:08
